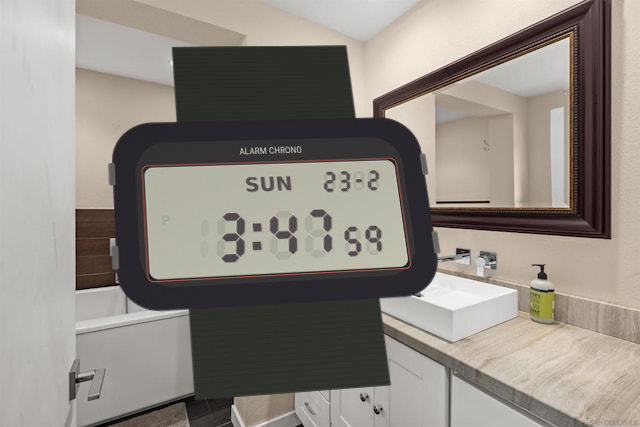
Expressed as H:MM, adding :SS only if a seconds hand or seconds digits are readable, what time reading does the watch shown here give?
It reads 3:47:59
